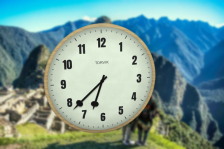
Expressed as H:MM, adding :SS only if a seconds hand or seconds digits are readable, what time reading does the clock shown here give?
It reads 6:38
